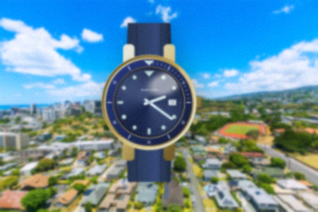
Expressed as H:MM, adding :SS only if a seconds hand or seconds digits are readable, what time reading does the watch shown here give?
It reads 2:21
